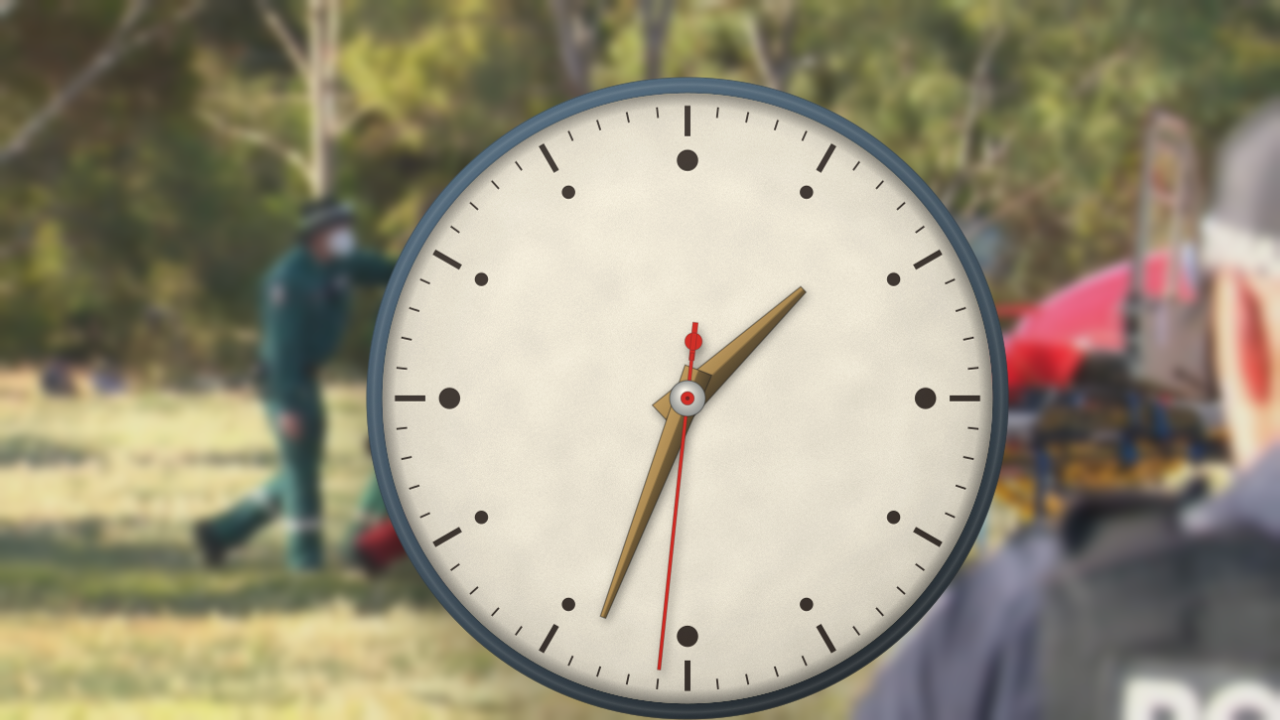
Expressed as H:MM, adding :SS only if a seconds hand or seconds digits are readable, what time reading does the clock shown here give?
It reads 1:33:31
